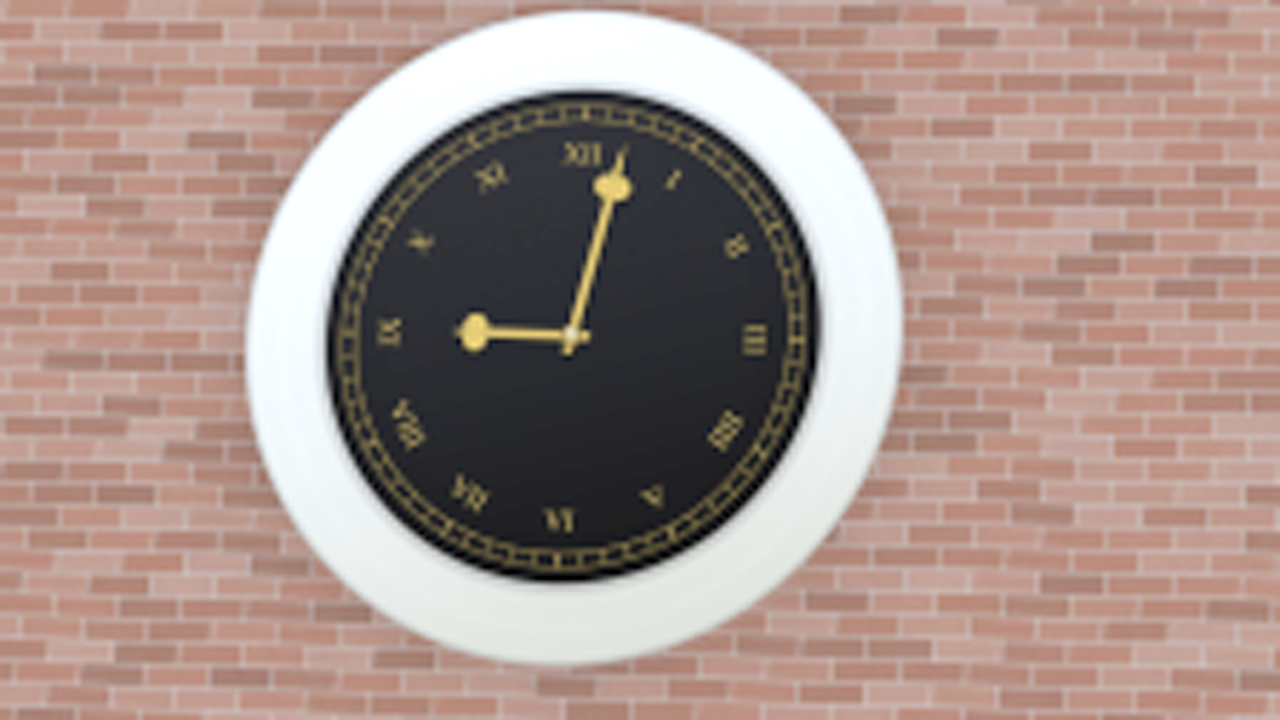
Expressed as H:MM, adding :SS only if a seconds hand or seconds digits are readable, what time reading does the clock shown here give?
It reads 9:02
